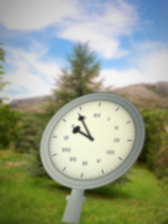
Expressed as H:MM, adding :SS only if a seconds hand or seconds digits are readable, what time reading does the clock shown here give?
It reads 9:54
